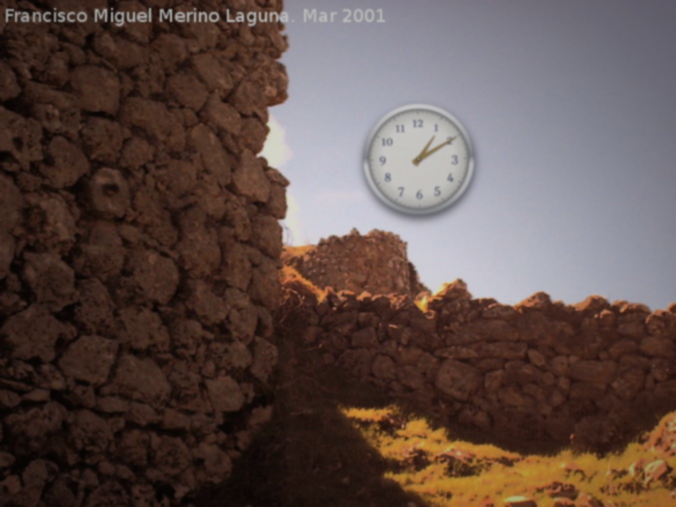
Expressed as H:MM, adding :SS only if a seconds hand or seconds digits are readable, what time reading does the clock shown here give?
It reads 1:10
